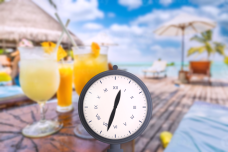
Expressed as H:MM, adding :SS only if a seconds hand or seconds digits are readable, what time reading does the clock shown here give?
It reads 12:33
